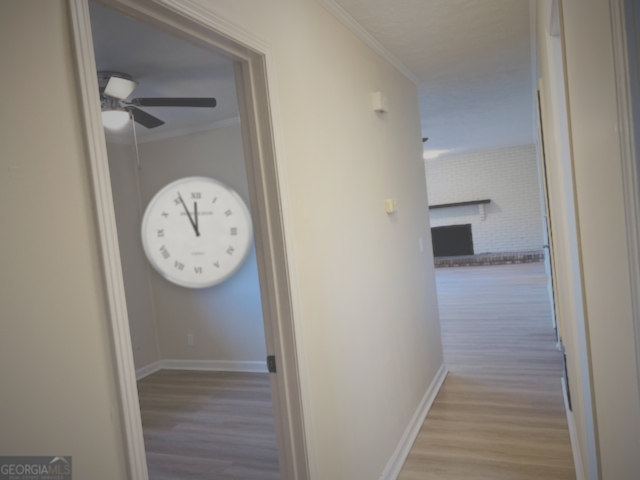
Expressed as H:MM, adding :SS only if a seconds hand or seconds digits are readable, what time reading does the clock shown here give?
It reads 11:56
